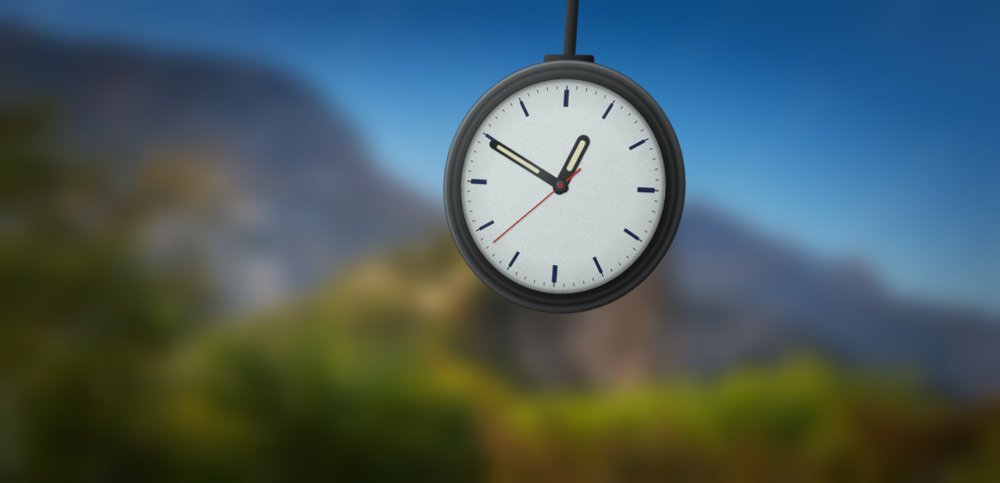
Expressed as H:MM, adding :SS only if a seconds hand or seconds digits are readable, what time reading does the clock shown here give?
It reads 12:49:38
